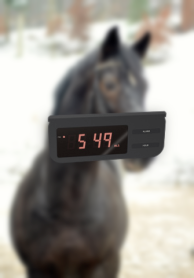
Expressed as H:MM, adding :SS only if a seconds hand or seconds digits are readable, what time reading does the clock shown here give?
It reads 5:49
